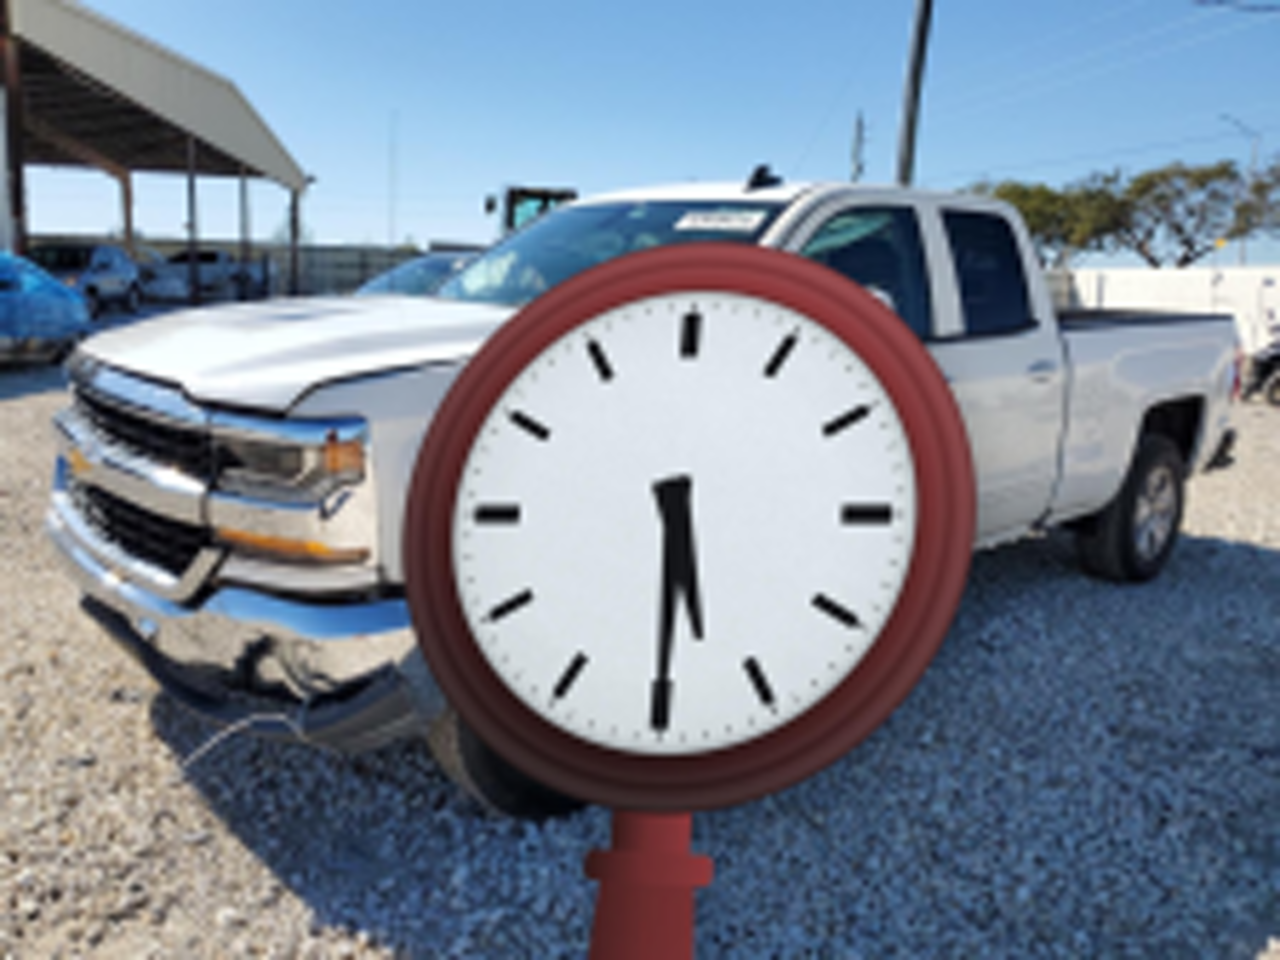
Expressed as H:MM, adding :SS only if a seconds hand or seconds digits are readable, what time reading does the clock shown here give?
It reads 5:30
